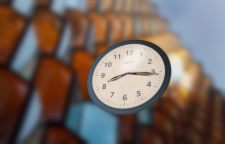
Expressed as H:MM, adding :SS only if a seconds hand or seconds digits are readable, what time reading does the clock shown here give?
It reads 8:16
